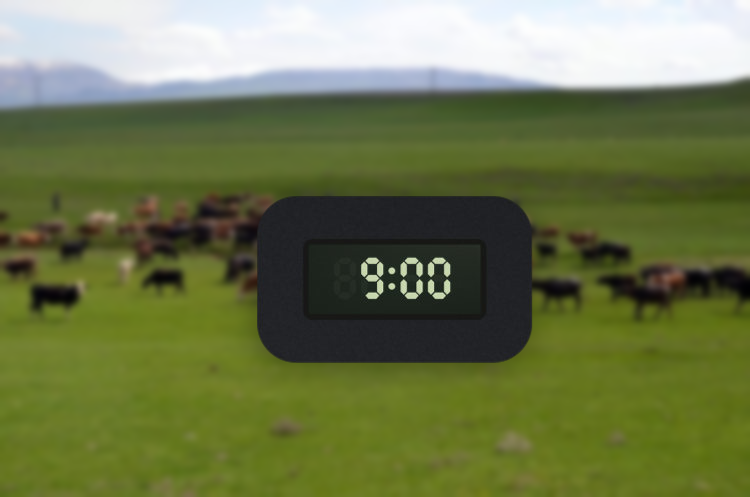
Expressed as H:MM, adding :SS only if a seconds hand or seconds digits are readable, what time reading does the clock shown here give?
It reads 9:00
